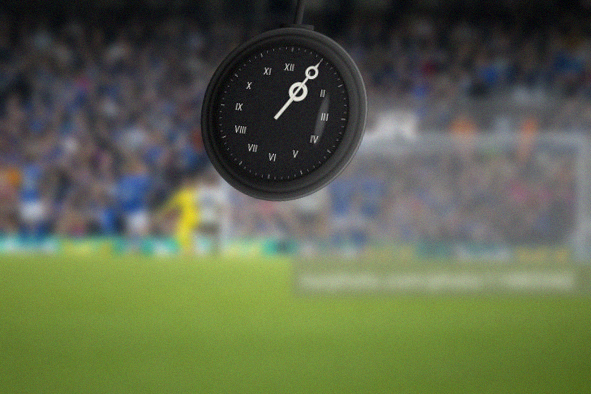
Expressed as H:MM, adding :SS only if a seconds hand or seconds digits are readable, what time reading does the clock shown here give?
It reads 1:05
